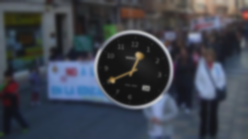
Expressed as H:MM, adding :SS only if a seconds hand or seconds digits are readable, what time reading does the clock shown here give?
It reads 12:40
